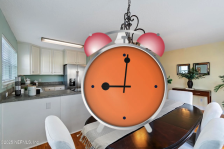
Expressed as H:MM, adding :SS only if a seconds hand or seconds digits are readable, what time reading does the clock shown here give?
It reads 9:01
